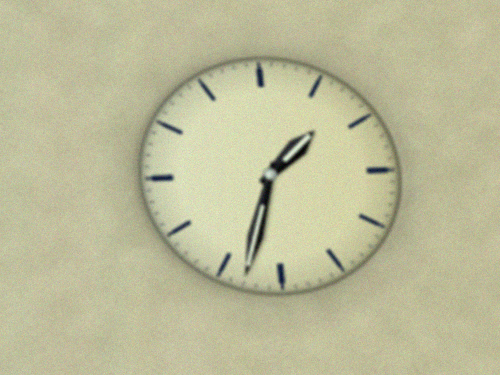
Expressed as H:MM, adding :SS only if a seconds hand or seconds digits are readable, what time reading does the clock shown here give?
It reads 1:33
